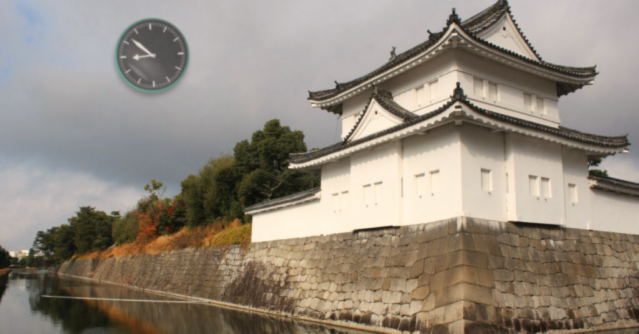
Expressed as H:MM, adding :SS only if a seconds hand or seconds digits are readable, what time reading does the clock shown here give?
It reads 8:52
